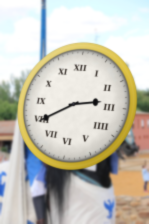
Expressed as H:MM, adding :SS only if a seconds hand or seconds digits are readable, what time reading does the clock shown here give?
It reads 2:40
